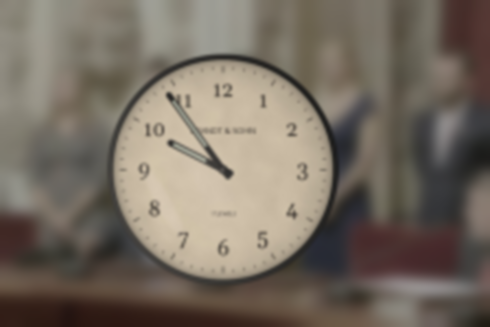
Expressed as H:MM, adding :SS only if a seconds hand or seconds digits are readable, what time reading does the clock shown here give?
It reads 9:54
